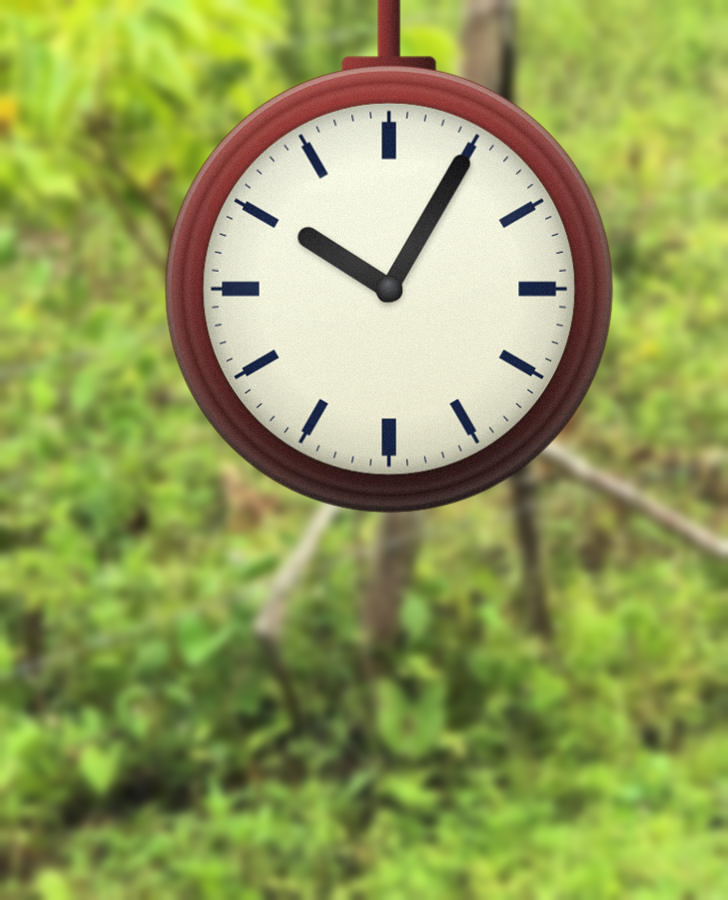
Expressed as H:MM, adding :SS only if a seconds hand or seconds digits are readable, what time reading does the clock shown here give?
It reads 10:05
